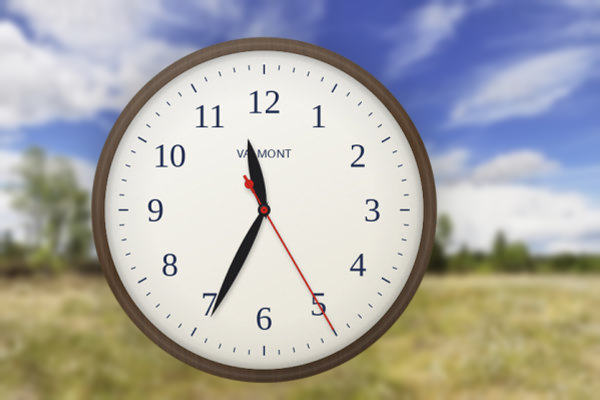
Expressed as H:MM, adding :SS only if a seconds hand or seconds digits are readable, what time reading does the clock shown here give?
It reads 11:34:25
